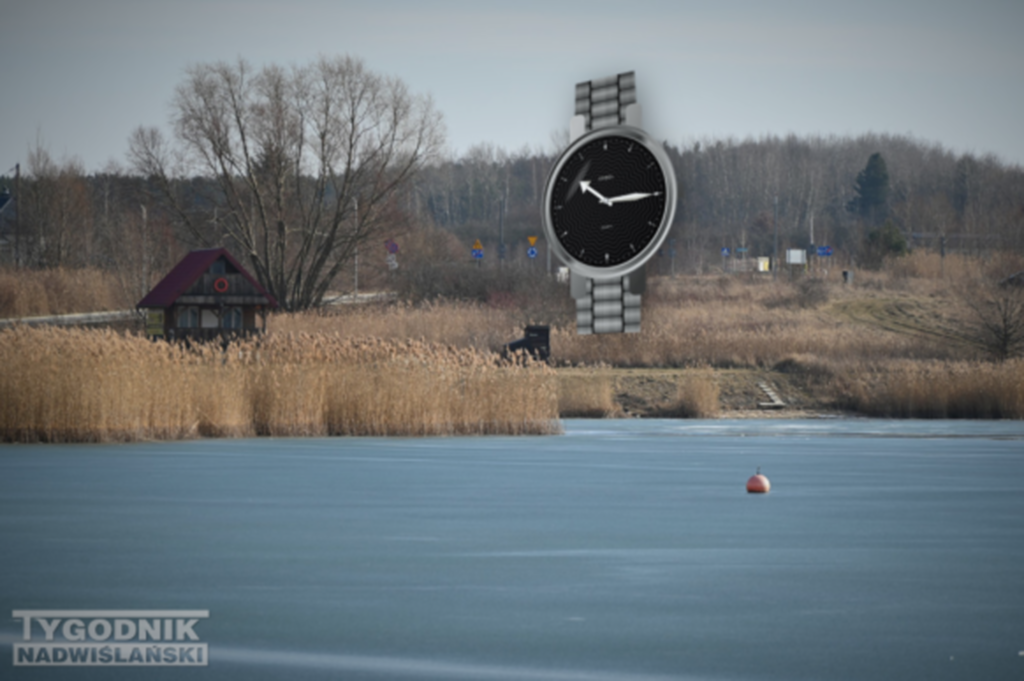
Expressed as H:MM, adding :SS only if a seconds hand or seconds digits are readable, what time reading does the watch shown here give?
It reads 10:15
